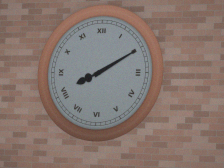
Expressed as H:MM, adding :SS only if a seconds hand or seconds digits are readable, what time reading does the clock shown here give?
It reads 8:10
